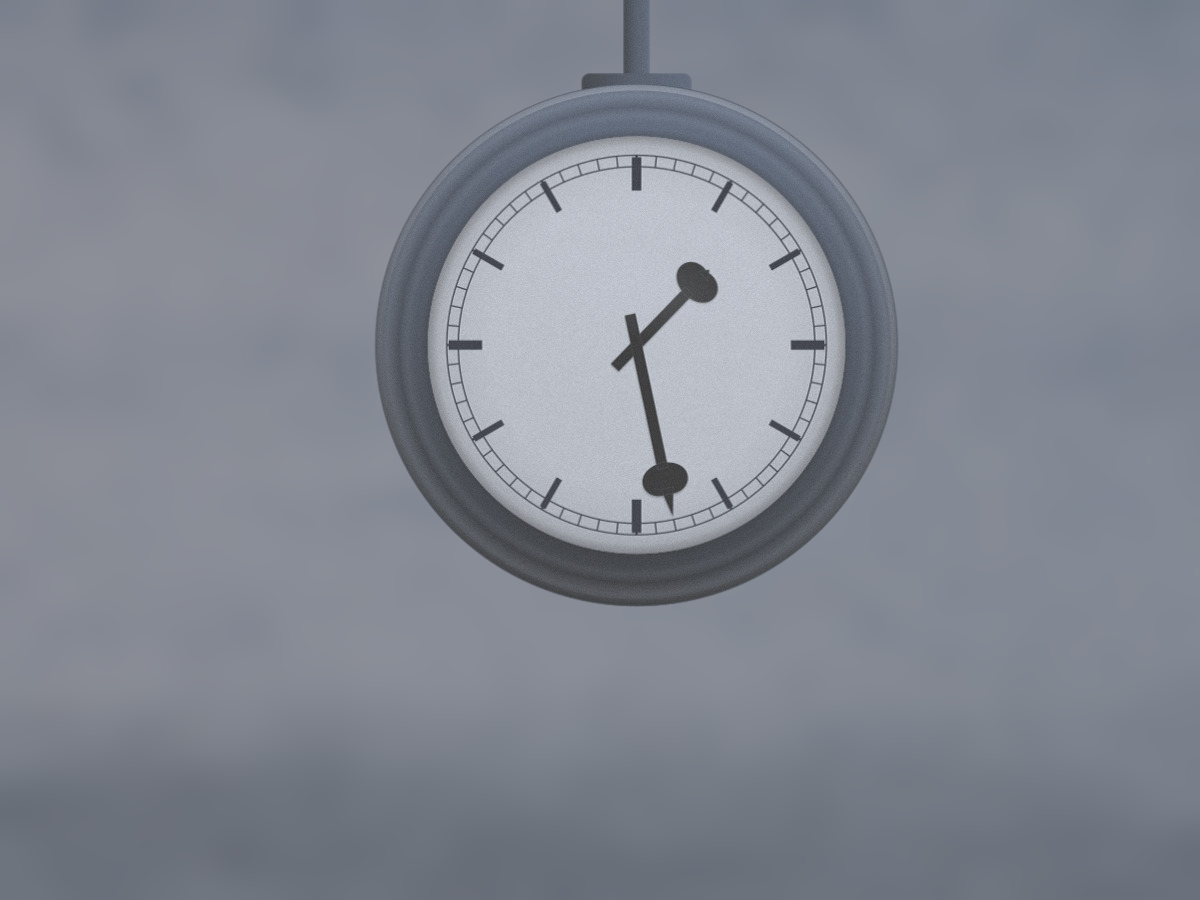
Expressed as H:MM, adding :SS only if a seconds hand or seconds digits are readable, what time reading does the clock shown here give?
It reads 1:28
